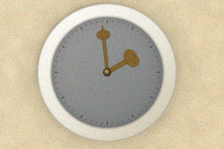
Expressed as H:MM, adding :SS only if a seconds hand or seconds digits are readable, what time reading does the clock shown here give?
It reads 1:59
